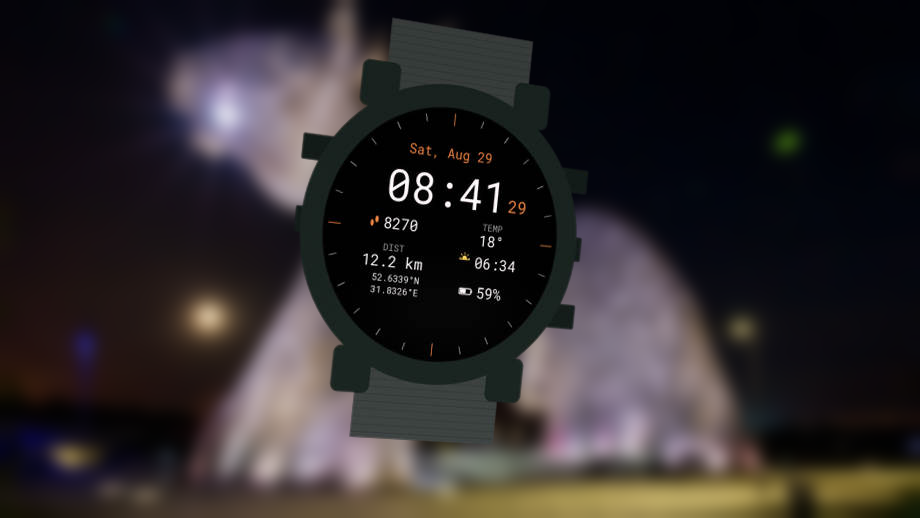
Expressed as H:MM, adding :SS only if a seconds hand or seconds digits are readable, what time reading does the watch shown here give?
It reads 8:41:29
